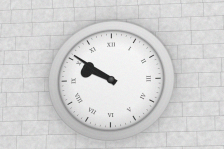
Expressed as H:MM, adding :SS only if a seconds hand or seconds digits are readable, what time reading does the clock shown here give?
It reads 9:51
